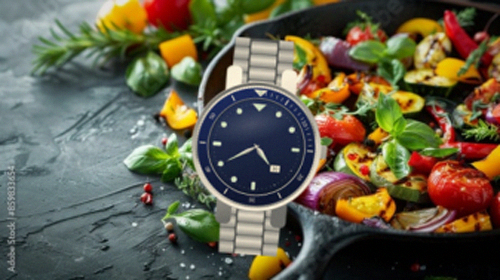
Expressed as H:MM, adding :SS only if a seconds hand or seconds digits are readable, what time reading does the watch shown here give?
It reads 4:40
